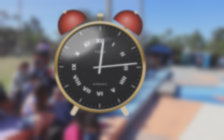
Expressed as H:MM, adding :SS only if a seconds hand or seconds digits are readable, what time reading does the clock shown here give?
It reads 12:14
